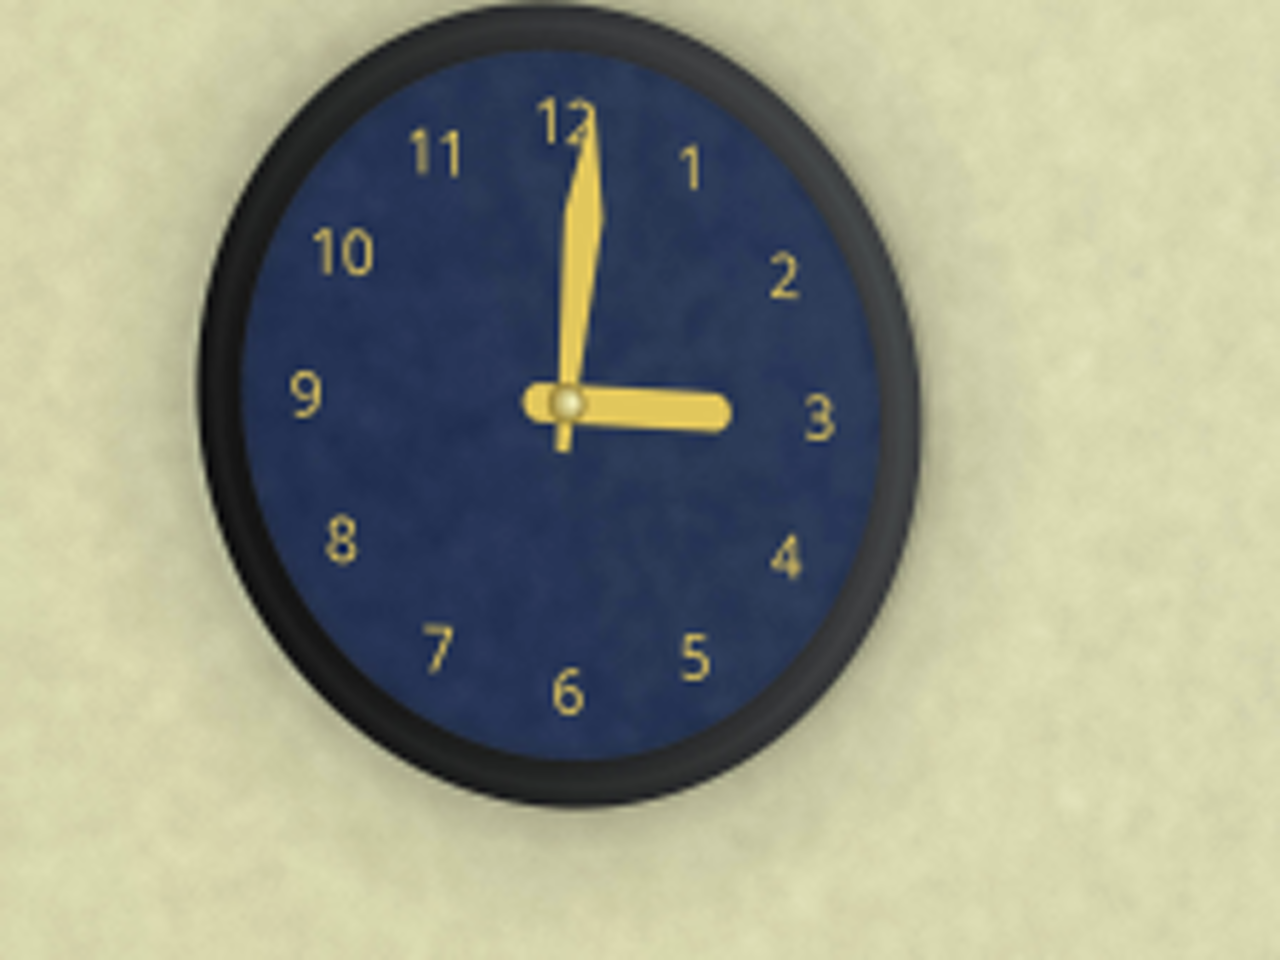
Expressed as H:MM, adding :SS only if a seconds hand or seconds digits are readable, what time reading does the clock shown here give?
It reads 3:01
